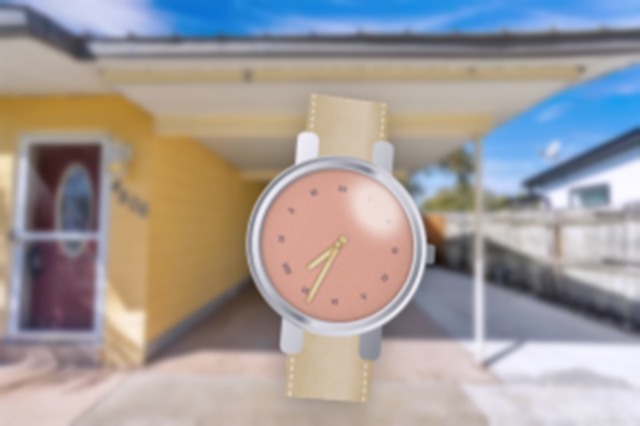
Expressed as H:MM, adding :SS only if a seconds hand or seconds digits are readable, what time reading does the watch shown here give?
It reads 7:34
